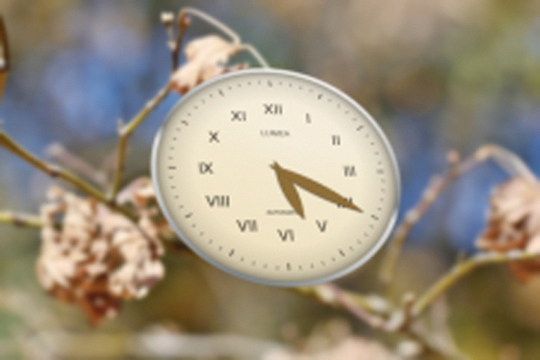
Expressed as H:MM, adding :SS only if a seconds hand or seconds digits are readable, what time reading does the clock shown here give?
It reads 5:20
